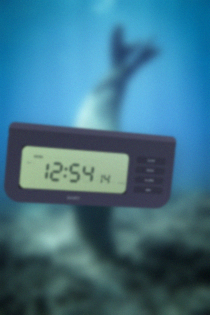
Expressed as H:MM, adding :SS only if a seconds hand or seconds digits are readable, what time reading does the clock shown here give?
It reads 12:54
